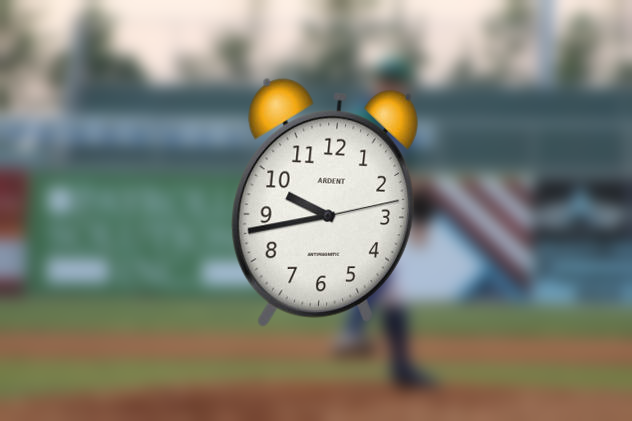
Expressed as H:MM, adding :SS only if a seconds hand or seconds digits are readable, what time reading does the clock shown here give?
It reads 9:43:13
